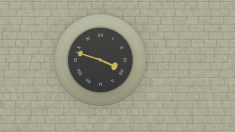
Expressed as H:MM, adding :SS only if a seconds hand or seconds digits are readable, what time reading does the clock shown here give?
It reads 3:48
